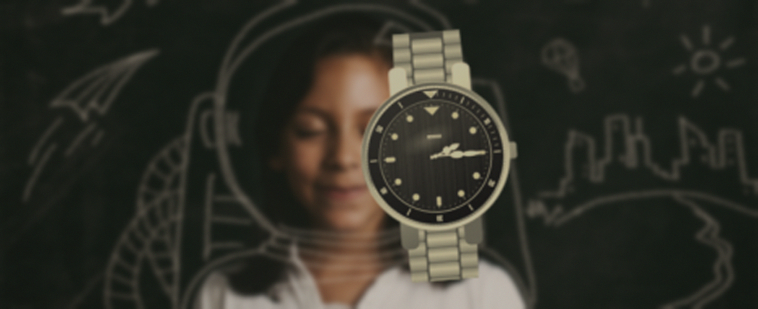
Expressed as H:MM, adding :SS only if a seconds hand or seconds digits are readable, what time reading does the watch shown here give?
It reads 2:15
